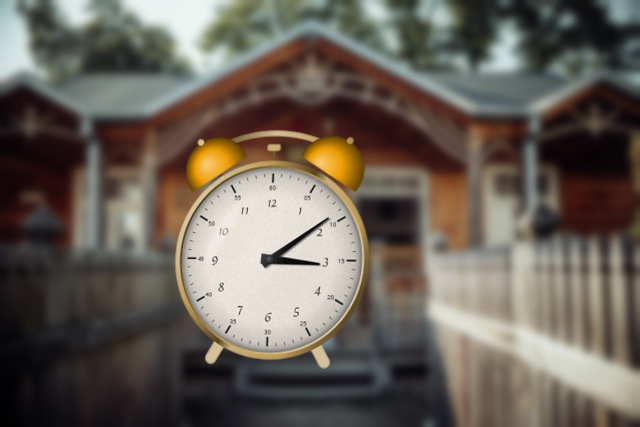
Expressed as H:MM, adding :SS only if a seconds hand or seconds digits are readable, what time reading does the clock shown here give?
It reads 3:09
